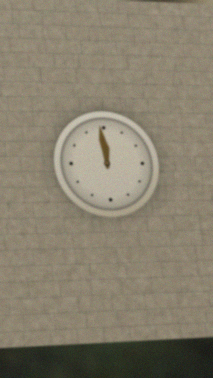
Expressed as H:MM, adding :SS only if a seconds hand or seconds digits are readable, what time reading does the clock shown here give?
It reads 11:59
